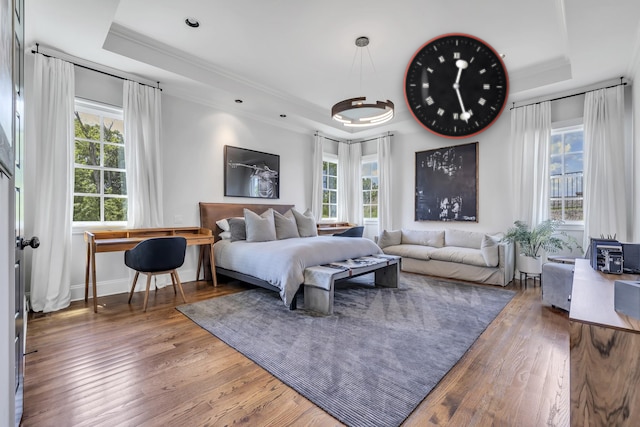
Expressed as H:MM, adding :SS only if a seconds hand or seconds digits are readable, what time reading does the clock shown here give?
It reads 12:27
